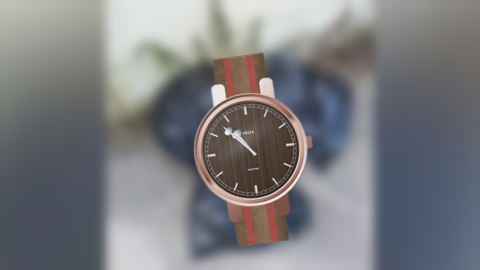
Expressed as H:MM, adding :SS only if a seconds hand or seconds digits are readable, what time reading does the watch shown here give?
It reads 10:53
